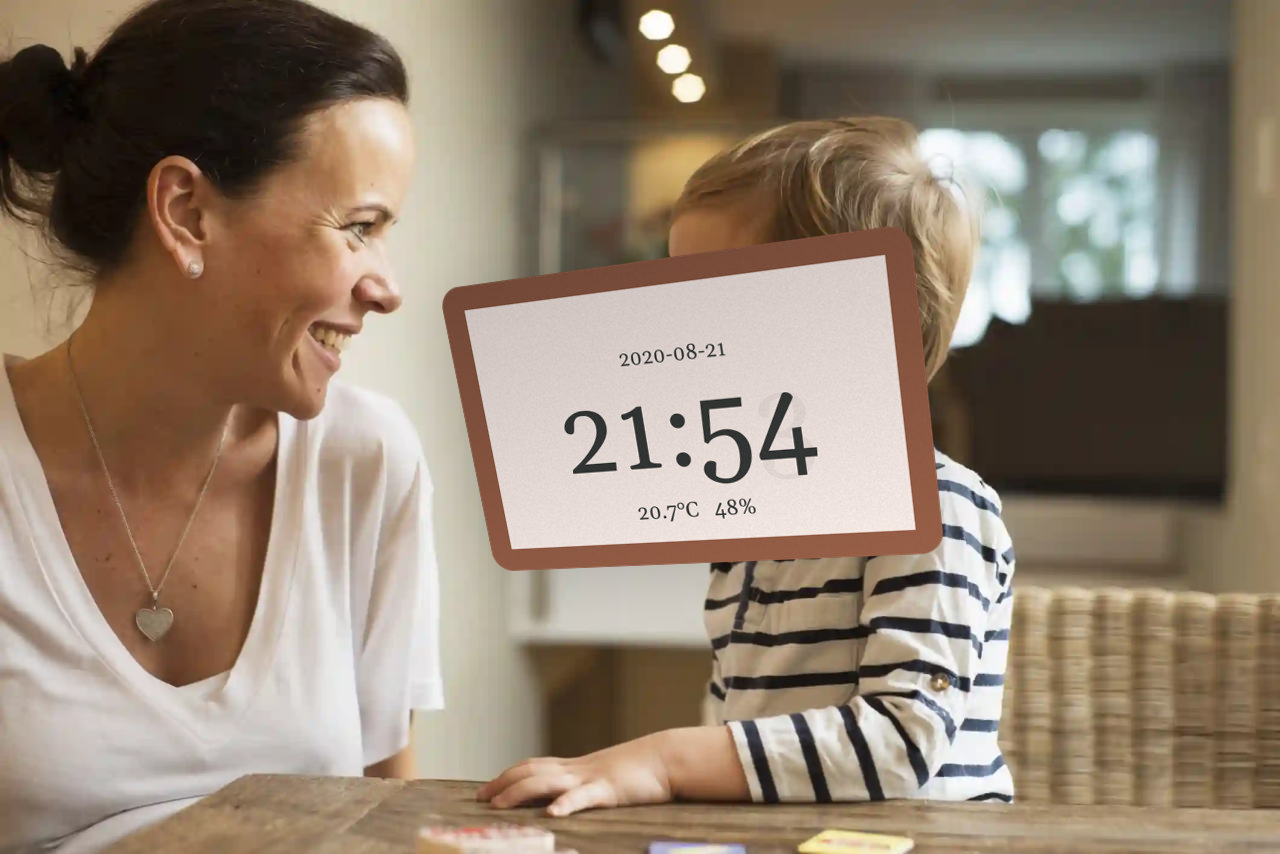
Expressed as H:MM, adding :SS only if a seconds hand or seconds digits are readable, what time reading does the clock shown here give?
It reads 21:54
